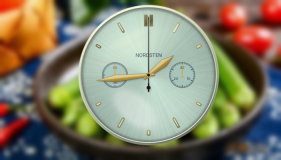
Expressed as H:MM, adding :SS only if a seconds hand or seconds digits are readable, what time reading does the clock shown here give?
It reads 1:44
